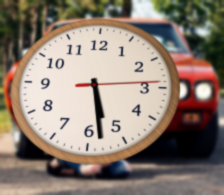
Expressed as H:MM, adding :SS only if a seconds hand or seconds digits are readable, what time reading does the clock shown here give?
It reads 5:28:14
